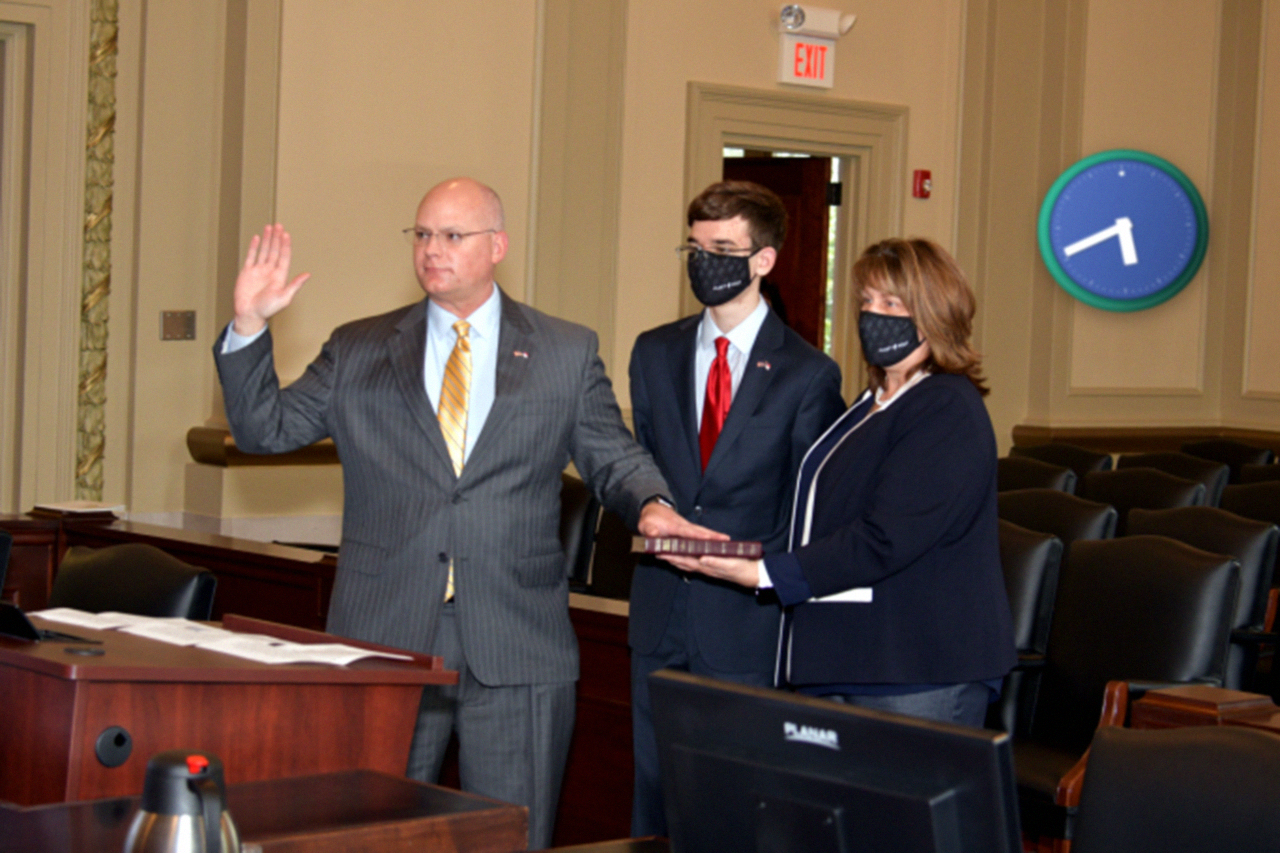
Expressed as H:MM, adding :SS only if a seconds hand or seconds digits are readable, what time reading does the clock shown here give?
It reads 5:41
